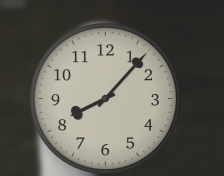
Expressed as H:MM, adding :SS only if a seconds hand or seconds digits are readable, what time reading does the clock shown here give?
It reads 8:07
